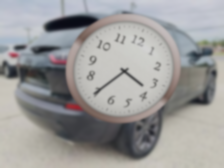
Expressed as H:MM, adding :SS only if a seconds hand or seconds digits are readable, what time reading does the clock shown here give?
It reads 3:35
